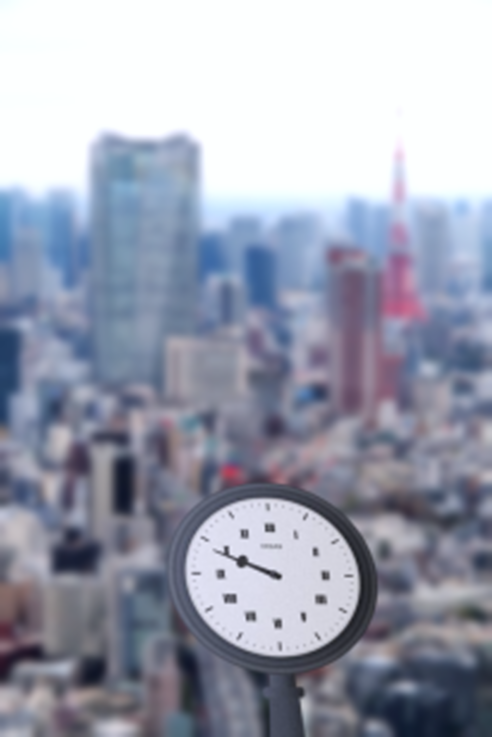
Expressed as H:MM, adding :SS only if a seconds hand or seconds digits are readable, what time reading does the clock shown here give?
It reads 9:49
